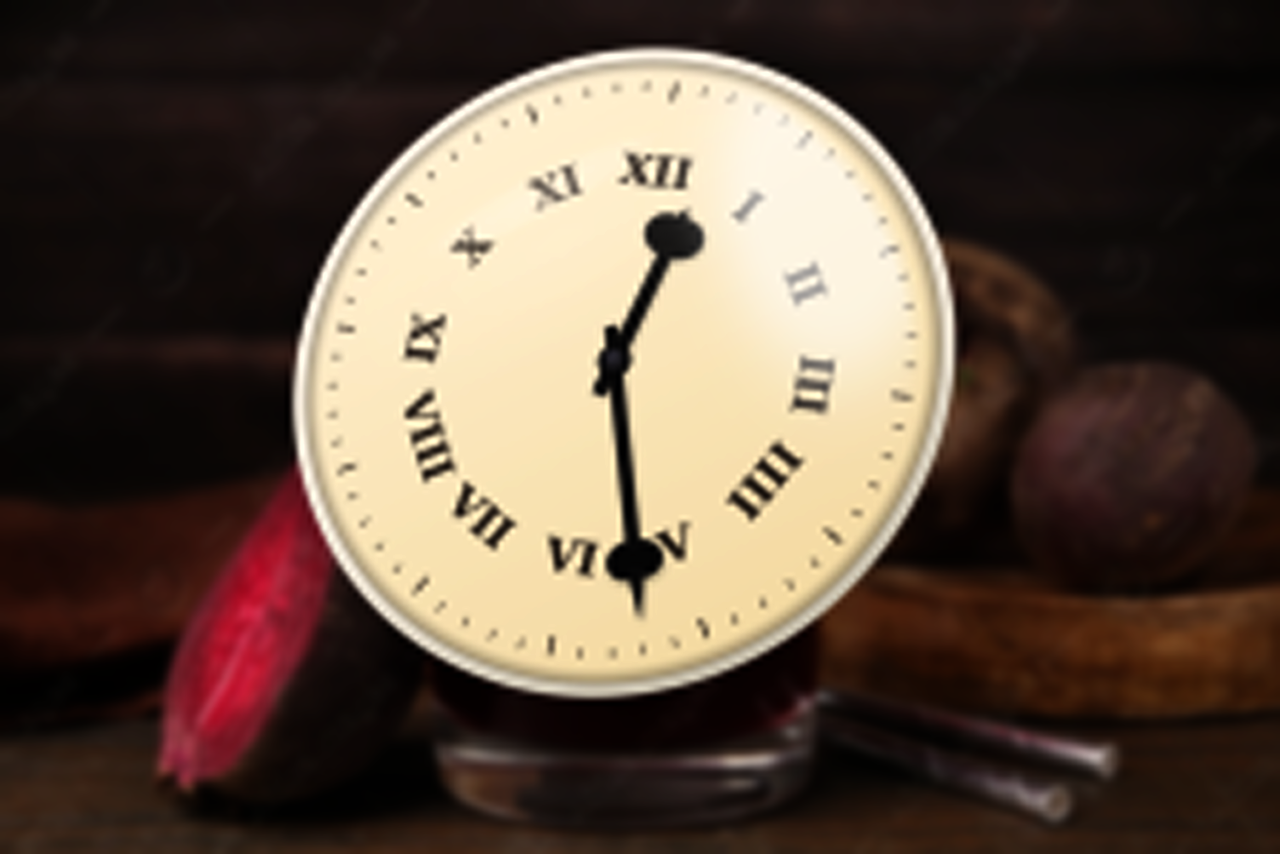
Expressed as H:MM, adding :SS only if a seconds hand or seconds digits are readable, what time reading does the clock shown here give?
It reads 12:27
